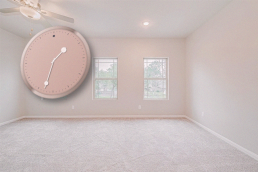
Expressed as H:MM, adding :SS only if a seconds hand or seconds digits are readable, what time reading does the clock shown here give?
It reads 1:33
